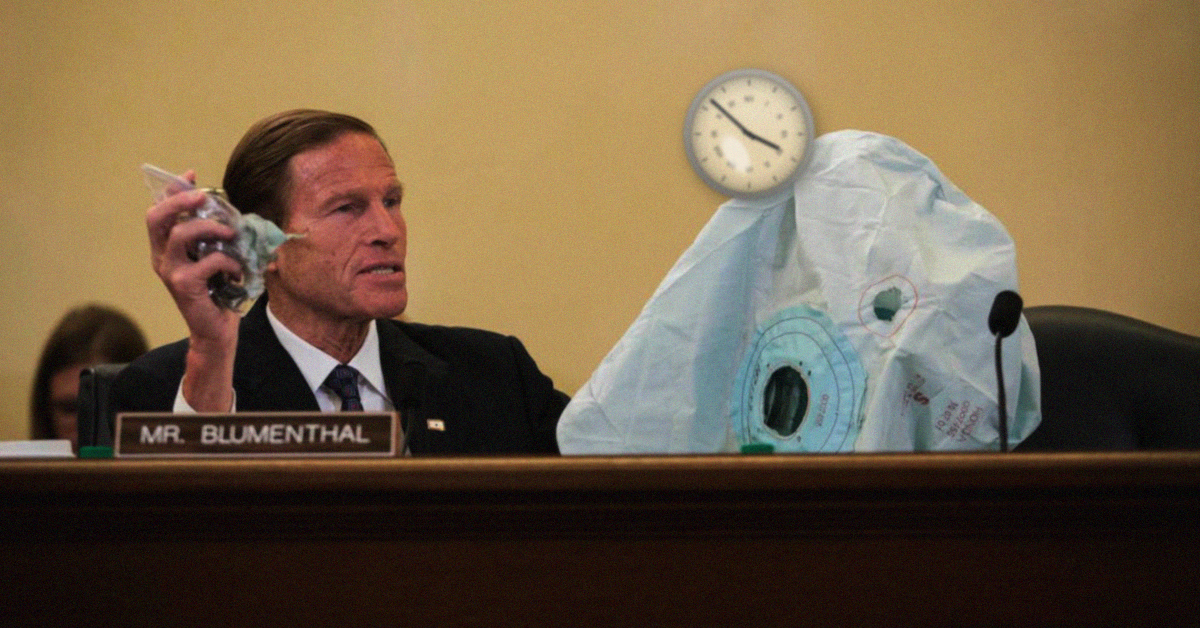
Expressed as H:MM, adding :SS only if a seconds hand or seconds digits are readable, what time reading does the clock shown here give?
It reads 3:52
